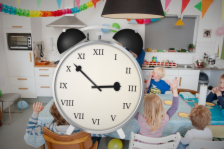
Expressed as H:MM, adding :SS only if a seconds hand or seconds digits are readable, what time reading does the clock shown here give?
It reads 2:52
